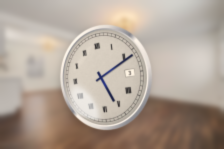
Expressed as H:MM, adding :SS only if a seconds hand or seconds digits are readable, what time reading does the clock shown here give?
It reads 5:11
